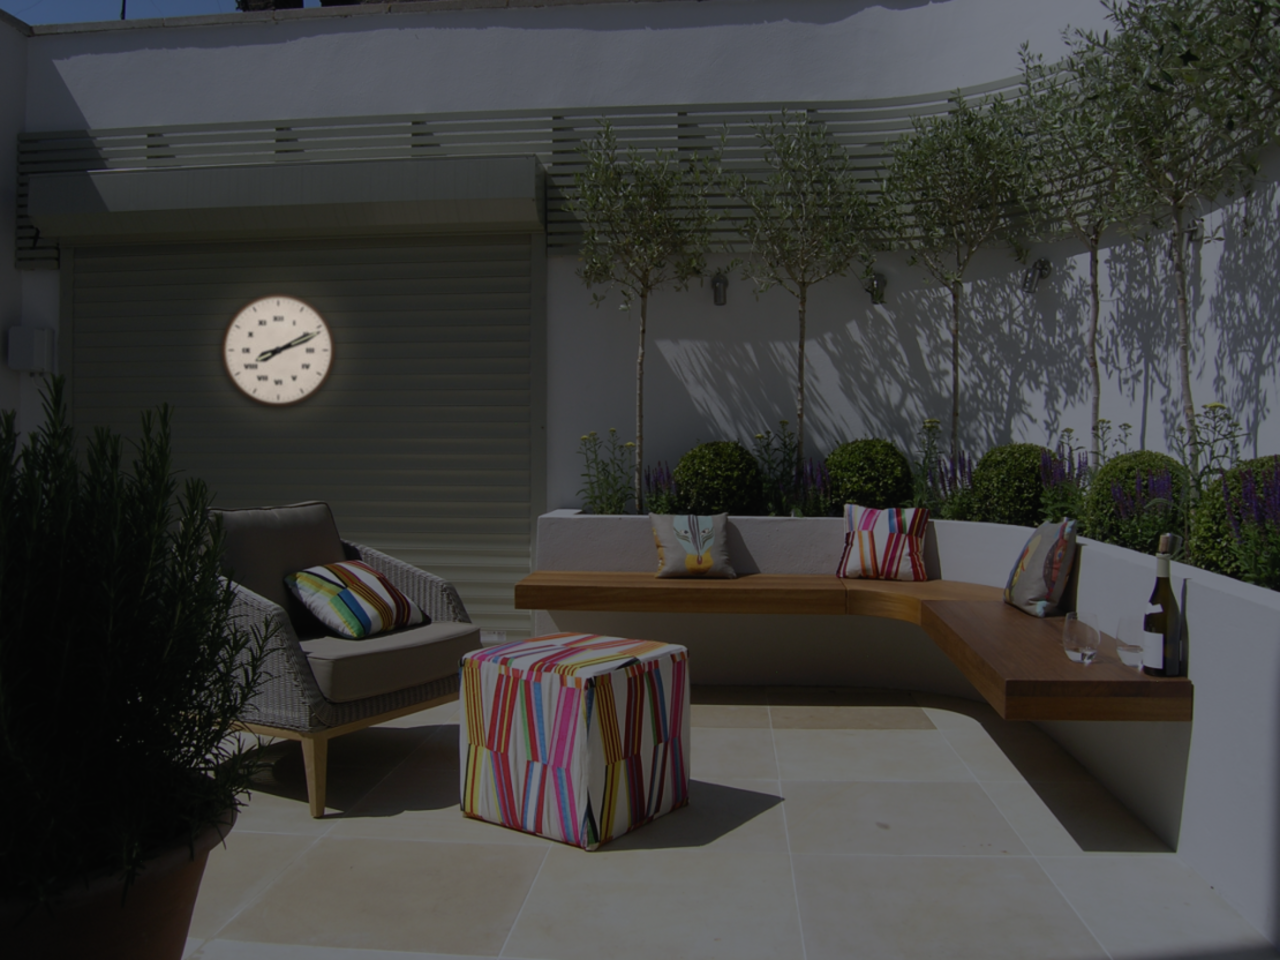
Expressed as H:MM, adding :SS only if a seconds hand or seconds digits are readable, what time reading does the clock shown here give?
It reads 8:11
